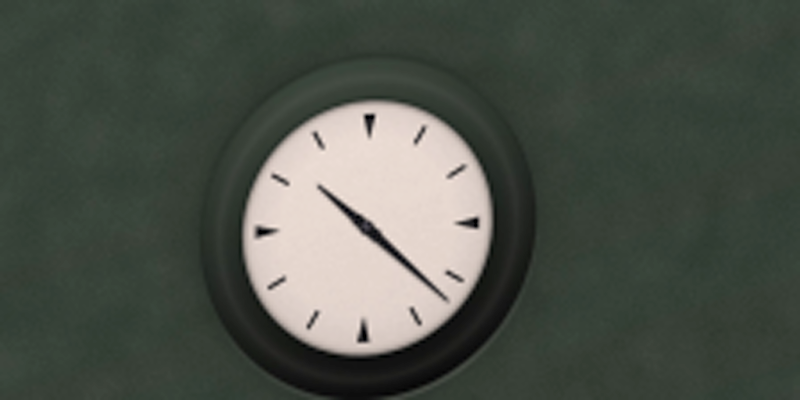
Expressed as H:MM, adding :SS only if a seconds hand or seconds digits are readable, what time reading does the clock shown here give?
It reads 10:22
